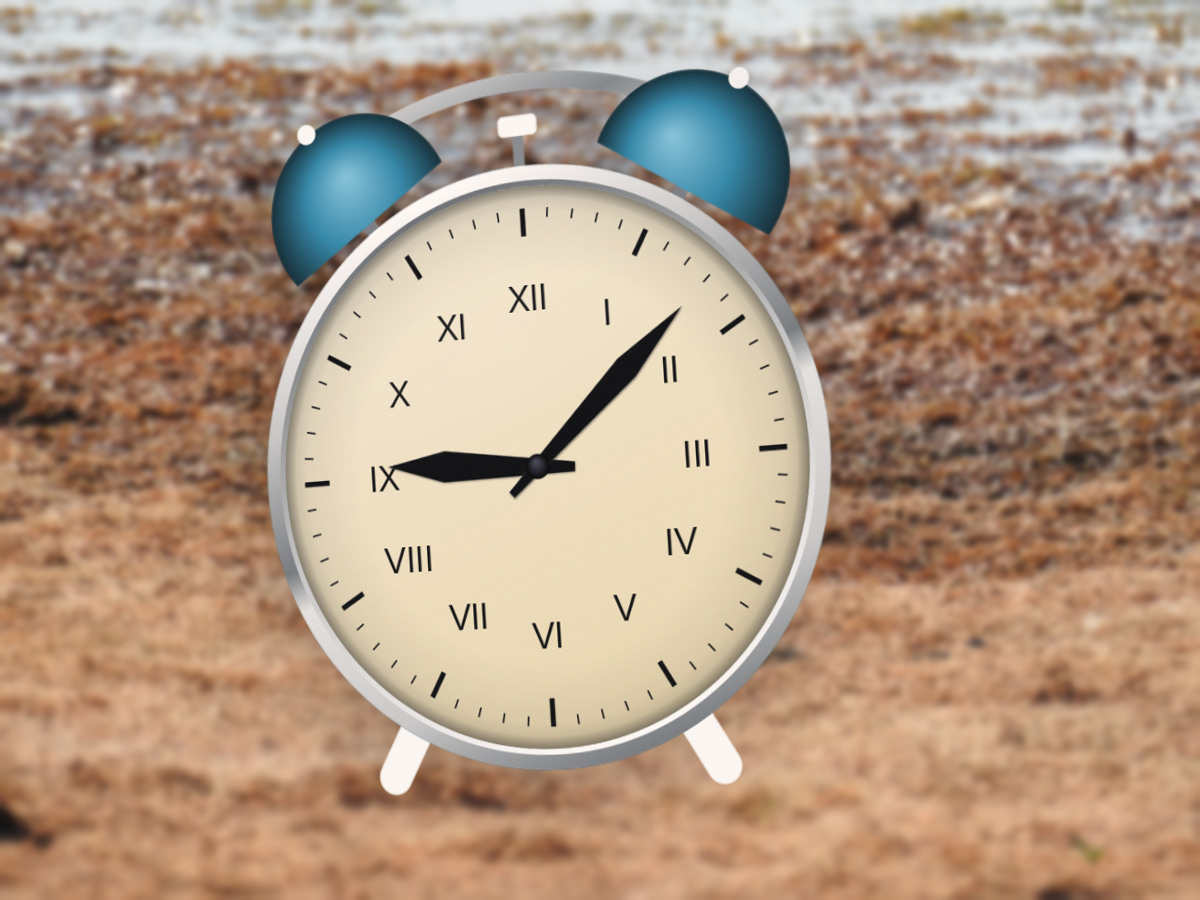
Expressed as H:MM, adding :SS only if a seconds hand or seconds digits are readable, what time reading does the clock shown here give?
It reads 9:08
